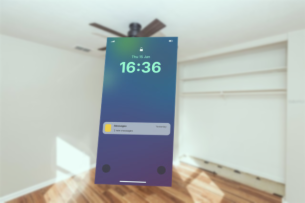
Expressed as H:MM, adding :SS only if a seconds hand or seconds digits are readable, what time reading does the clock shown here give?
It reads 16:36
